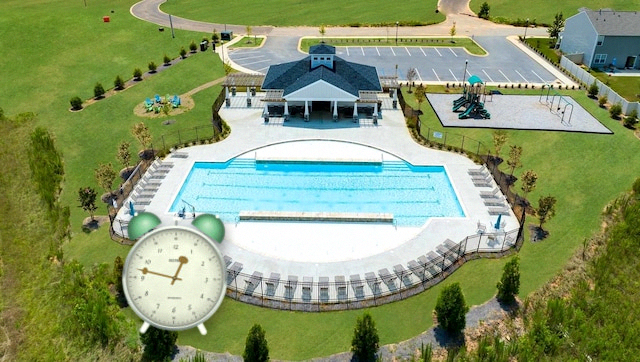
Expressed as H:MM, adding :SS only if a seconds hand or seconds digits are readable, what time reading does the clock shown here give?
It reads 12:47
